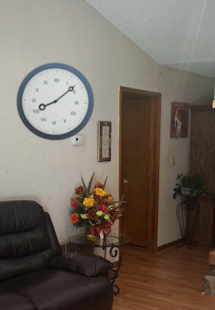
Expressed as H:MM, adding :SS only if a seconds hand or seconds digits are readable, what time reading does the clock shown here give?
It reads 8:08
